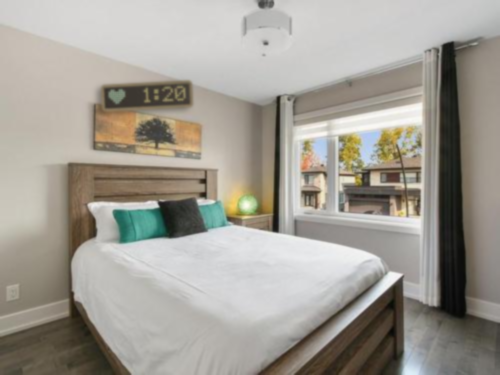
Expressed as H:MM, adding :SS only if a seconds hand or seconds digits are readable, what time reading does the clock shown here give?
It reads 1:20
